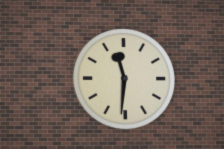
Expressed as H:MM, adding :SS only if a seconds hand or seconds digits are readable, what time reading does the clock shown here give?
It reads 11:31
